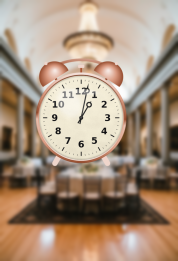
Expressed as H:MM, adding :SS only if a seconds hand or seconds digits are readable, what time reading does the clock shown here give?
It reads 1:02
